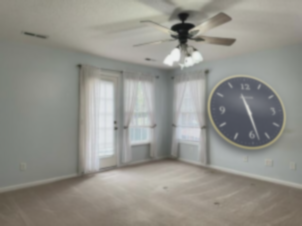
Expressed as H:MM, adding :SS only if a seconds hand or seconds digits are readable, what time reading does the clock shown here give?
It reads 11:28
